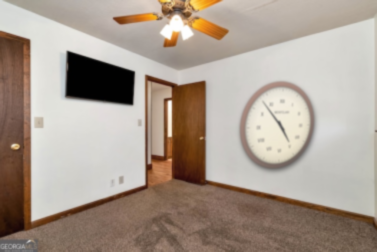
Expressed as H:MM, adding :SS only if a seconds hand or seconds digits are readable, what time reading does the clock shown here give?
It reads 4:53
